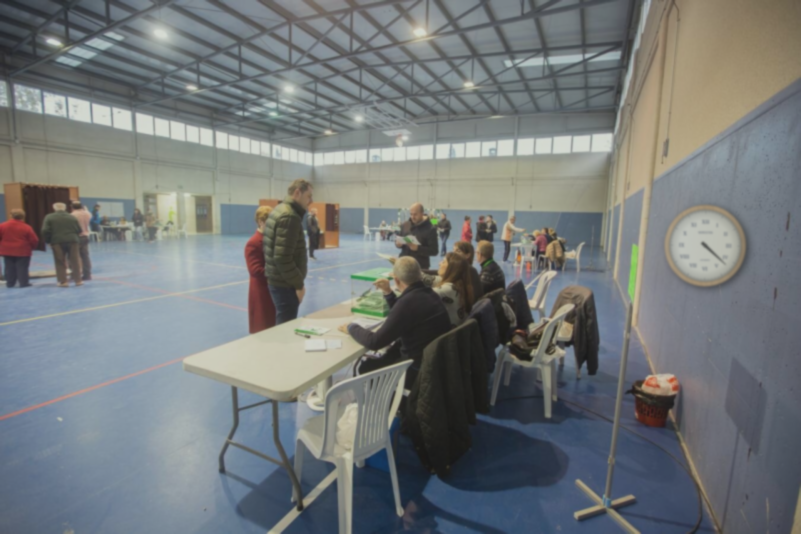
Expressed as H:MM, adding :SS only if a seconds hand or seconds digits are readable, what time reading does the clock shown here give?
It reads 4:22
